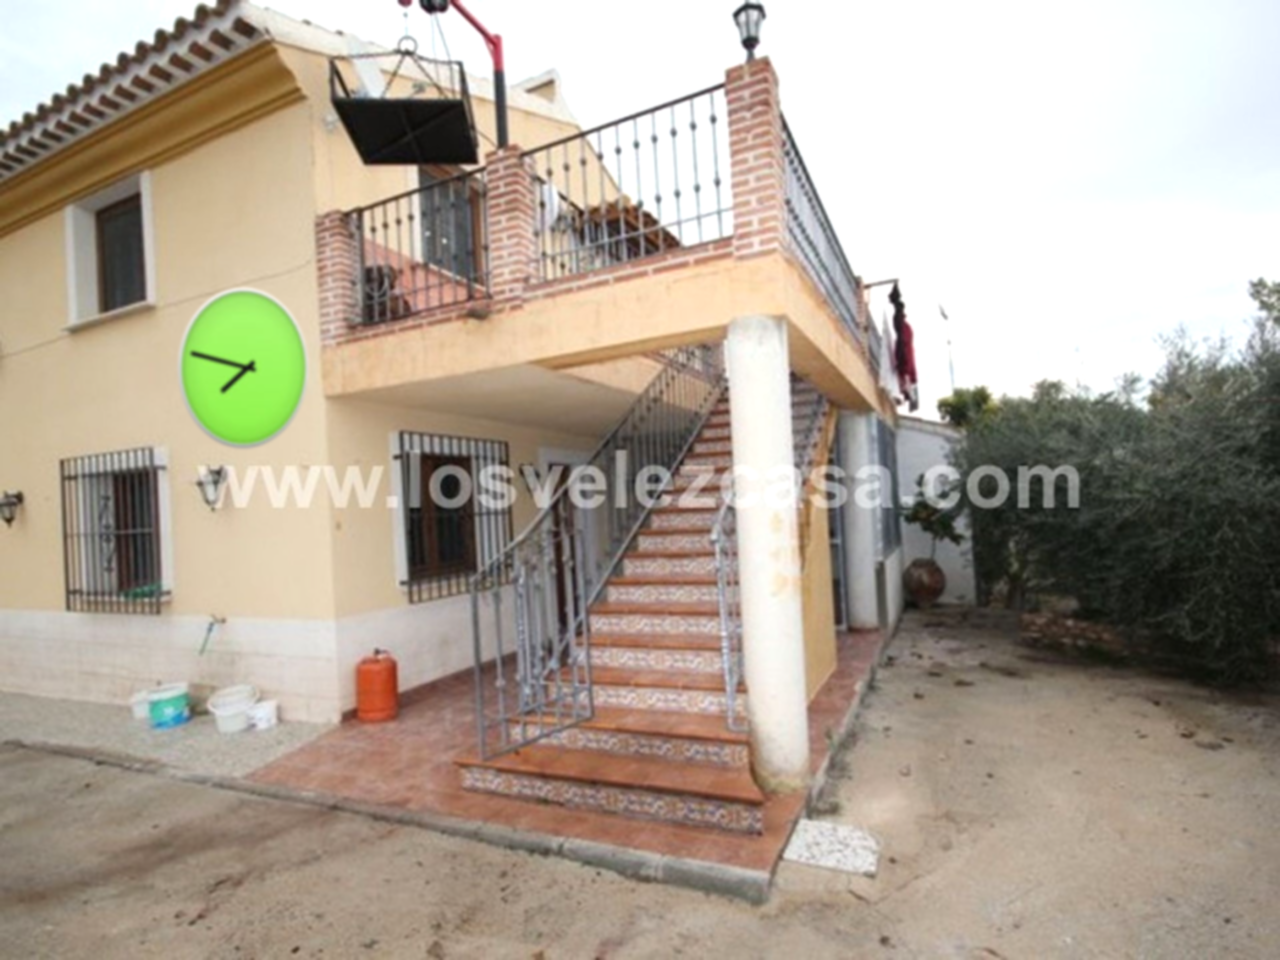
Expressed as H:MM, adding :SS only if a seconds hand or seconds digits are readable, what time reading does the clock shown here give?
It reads 7:47
